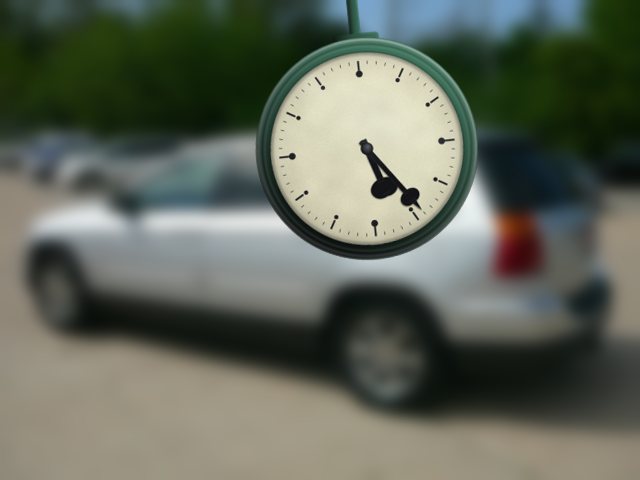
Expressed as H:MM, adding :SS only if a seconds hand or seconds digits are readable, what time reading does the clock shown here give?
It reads 5:24
